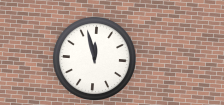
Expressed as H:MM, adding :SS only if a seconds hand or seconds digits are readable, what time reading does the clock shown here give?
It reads 11:57
